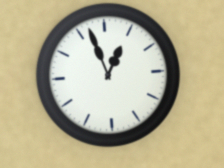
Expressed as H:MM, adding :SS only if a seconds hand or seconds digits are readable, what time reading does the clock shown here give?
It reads 12:57
